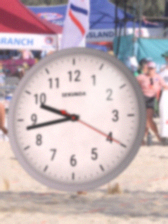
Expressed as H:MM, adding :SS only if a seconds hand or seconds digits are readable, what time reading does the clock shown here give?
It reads 9:43:20
